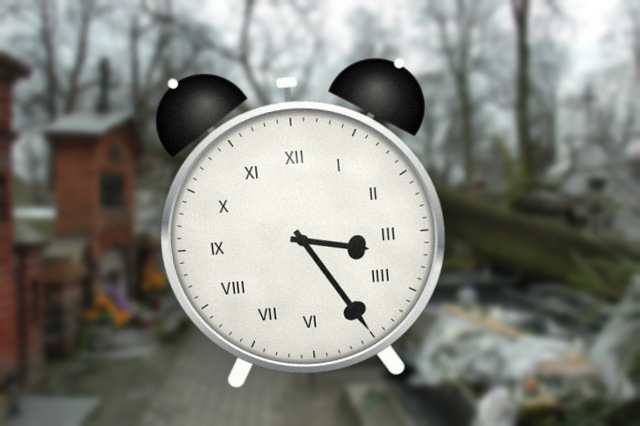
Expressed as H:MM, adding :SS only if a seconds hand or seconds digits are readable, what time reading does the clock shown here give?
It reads 3:25
